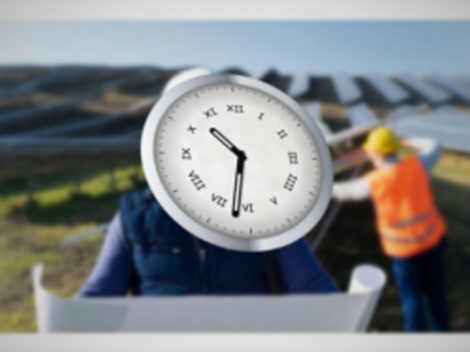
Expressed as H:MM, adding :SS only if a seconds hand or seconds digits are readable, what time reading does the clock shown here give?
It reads 10:32
